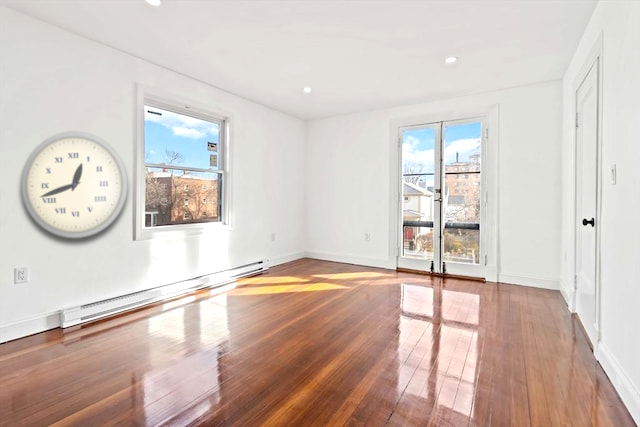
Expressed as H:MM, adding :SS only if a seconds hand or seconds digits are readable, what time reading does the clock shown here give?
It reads 12:42
